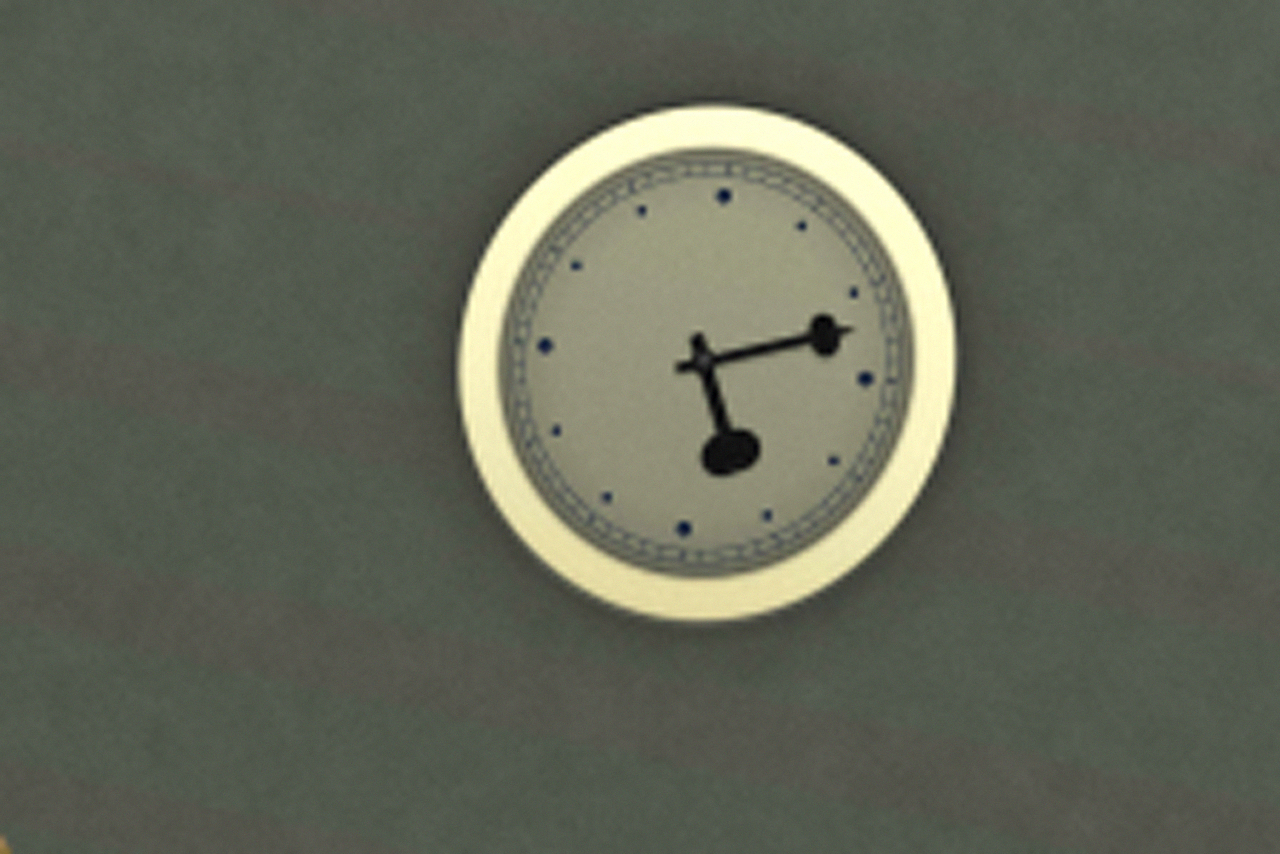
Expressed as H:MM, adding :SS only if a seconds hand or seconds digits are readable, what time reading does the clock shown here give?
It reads 5:12
